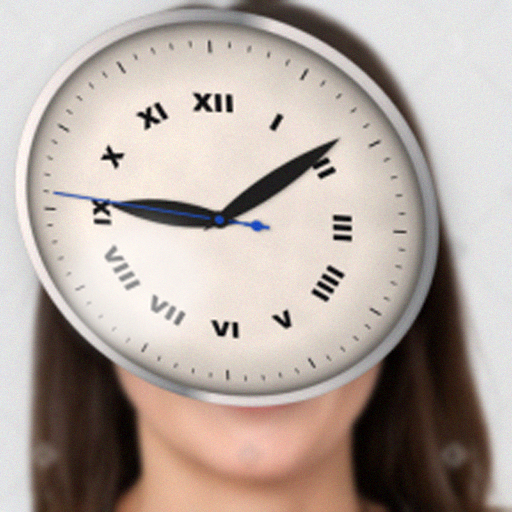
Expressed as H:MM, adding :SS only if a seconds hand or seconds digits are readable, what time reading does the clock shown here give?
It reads 9:08:46
